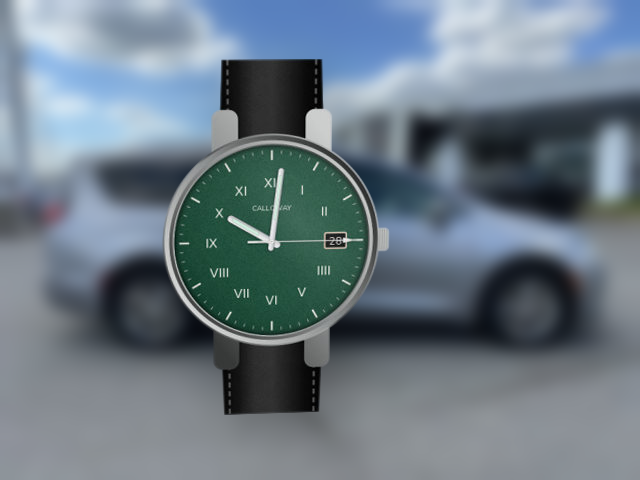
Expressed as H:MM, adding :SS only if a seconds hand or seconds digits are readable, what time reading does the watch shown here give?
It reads 10:01:15
